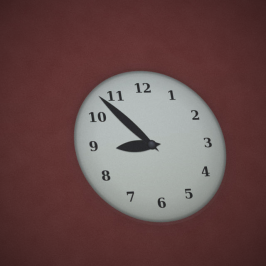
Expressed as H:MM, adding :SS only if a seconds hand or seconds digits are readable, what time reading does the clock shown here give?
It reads 8:53
